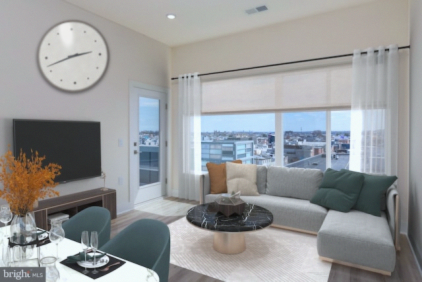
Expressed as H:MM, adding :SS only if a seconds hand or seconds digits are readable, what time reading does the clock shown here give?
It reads 2:42
